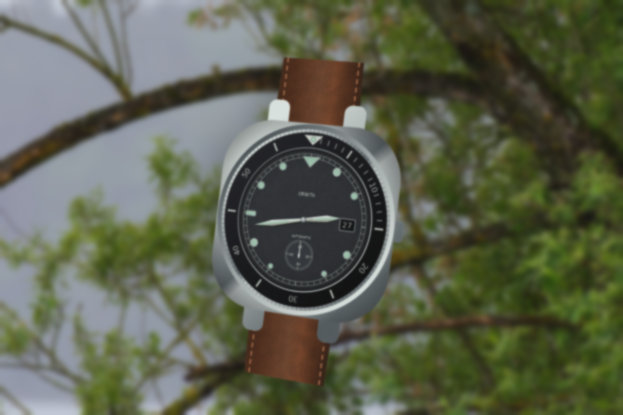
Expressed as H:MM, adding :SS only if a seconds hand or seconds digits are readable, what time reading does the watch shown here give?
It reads 2:43
